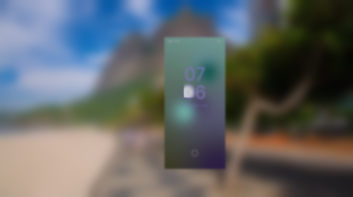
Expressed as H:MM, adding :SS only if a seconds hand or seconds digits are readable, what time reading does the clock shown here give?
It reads 7:06
